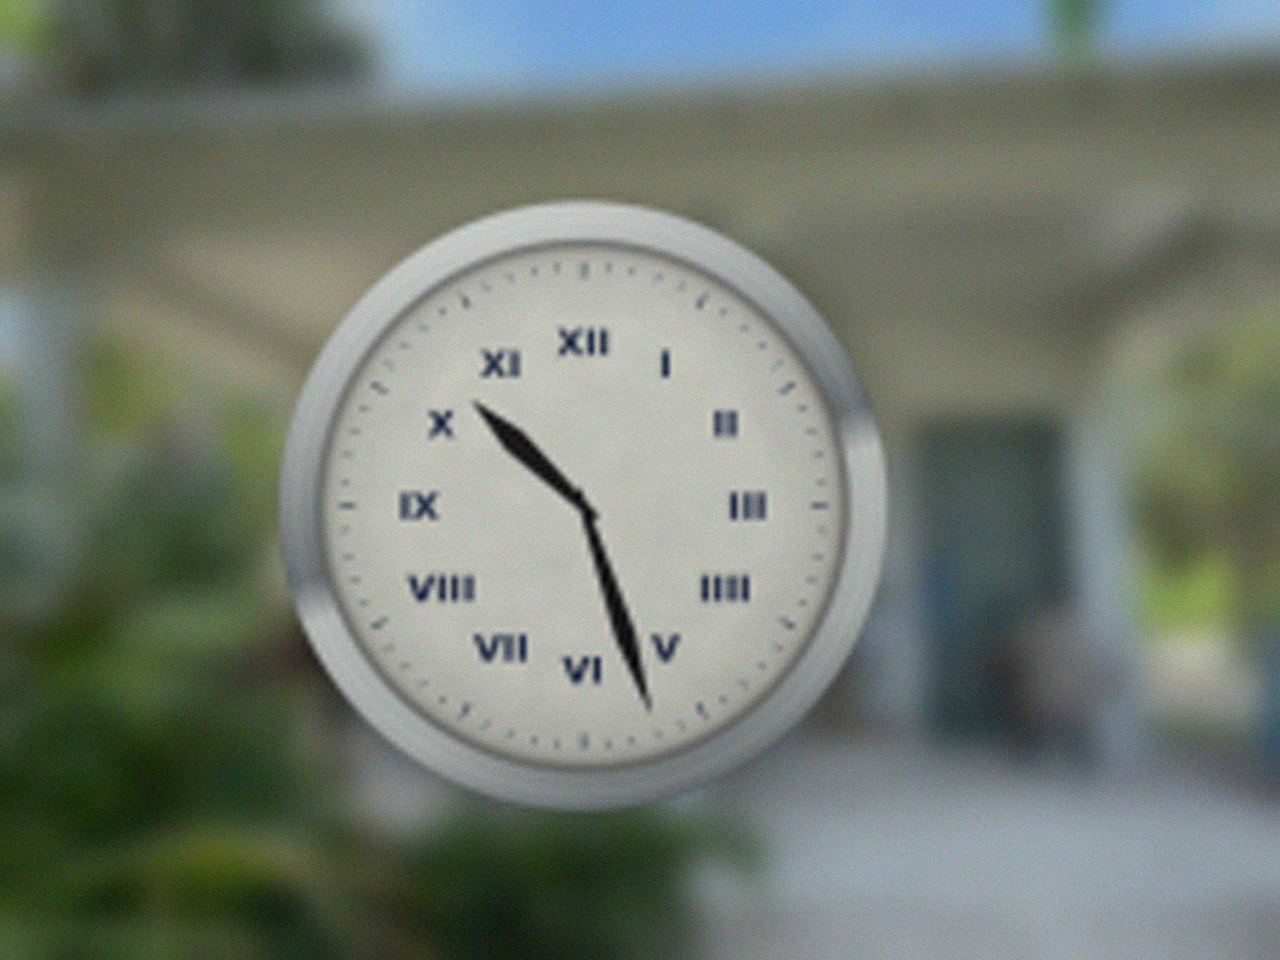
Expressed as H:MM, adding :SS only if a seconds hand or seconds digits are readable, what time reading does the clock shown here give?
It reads 10:27
